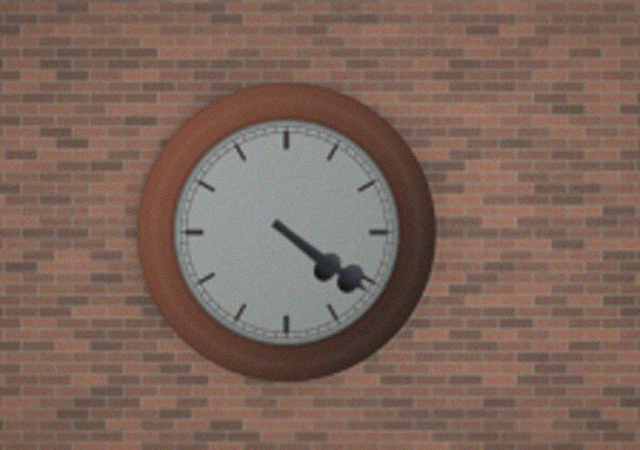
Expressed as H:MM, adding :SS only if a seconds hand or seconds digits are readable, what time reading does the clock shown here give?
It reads 4:21
